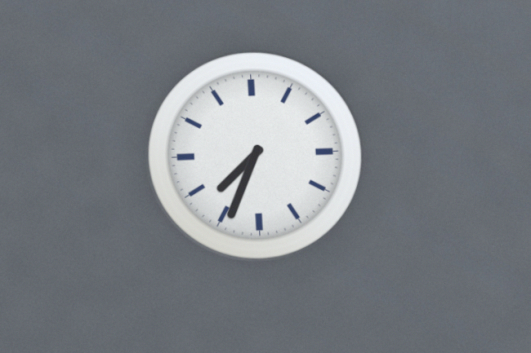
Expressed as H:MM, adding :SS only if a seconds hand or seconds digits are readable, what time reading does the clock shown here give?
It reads 7:34
